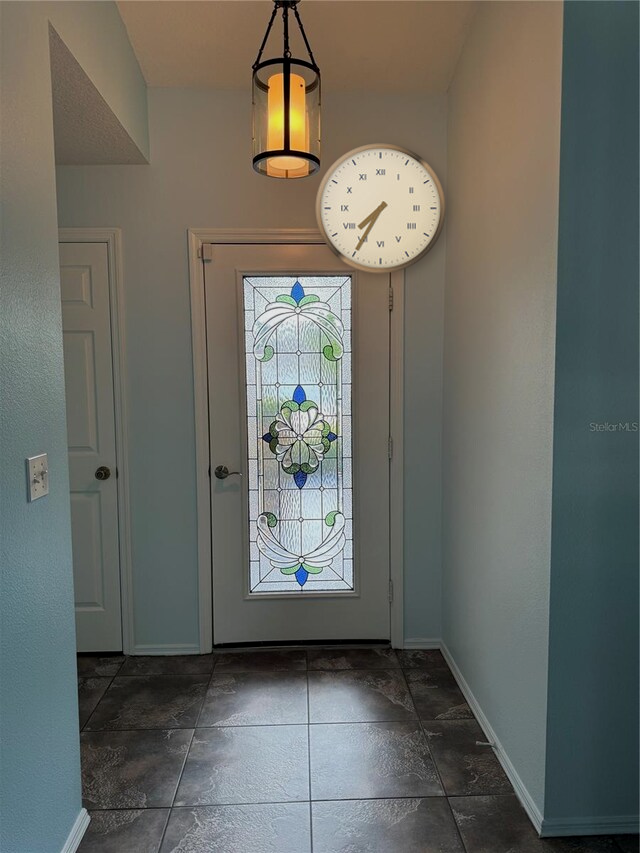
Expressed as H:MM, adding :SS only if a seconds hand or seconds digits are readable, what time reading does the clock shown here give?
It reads 7:35
